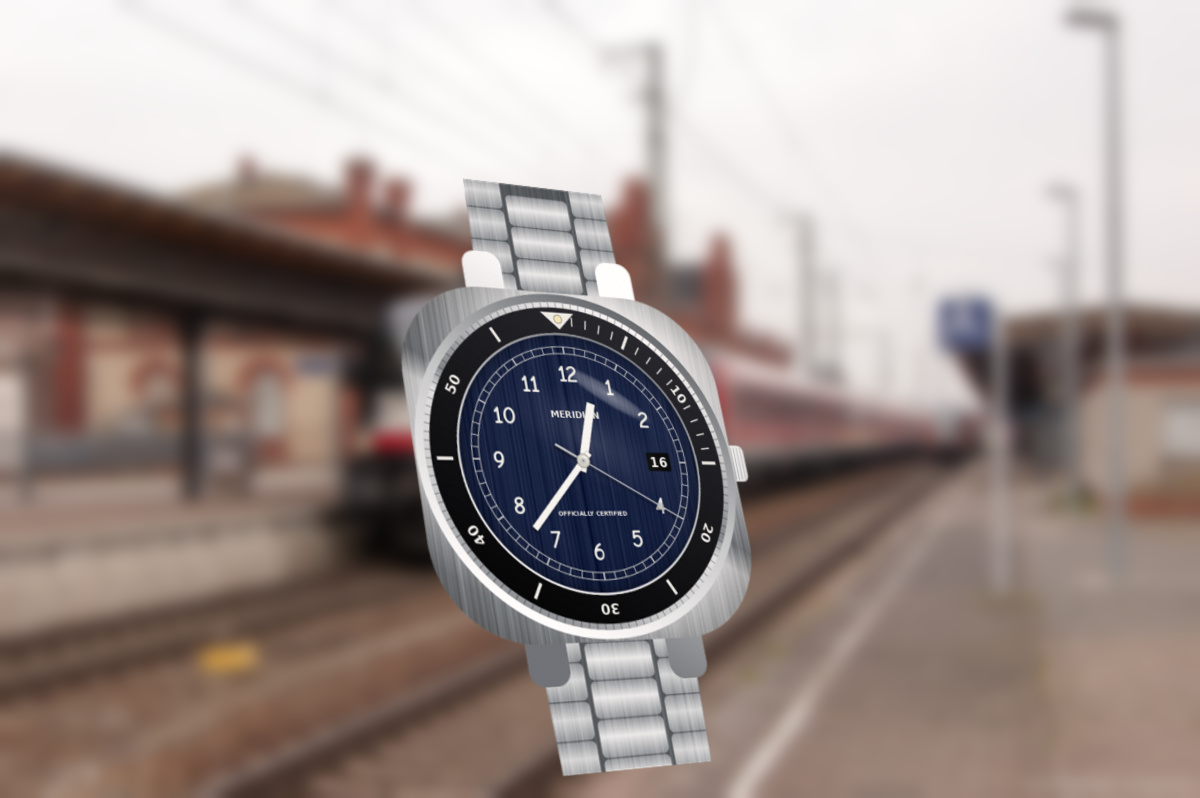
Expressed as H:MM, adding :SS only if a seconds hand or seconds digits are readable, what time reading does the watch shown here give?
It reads 12:37:20
